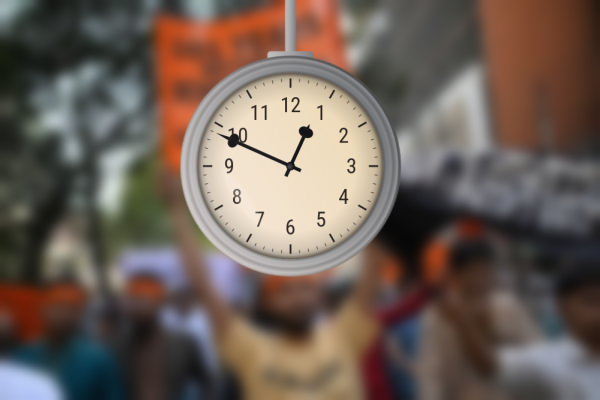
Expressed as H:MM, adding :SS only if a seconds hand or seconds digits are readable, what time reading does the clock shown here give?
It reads 12:49
